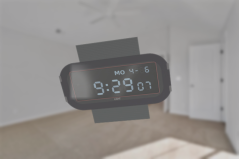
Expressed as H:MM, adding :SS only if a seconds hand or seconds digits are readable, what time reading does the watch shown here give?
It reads 9:29:07
